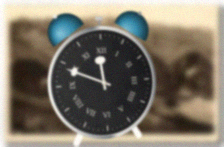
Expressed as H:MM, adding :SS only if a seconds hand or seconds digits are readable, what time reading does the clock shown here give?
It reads 11:49
